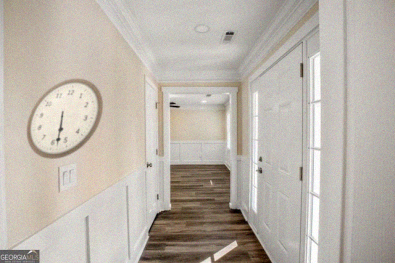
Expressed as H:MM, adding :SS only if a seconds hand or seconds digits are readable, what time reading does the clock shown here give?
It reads 5:28
